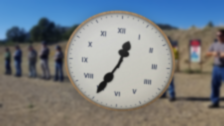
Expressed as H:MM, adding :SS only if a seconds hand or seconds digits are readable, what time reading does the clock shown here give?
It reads 12:35
